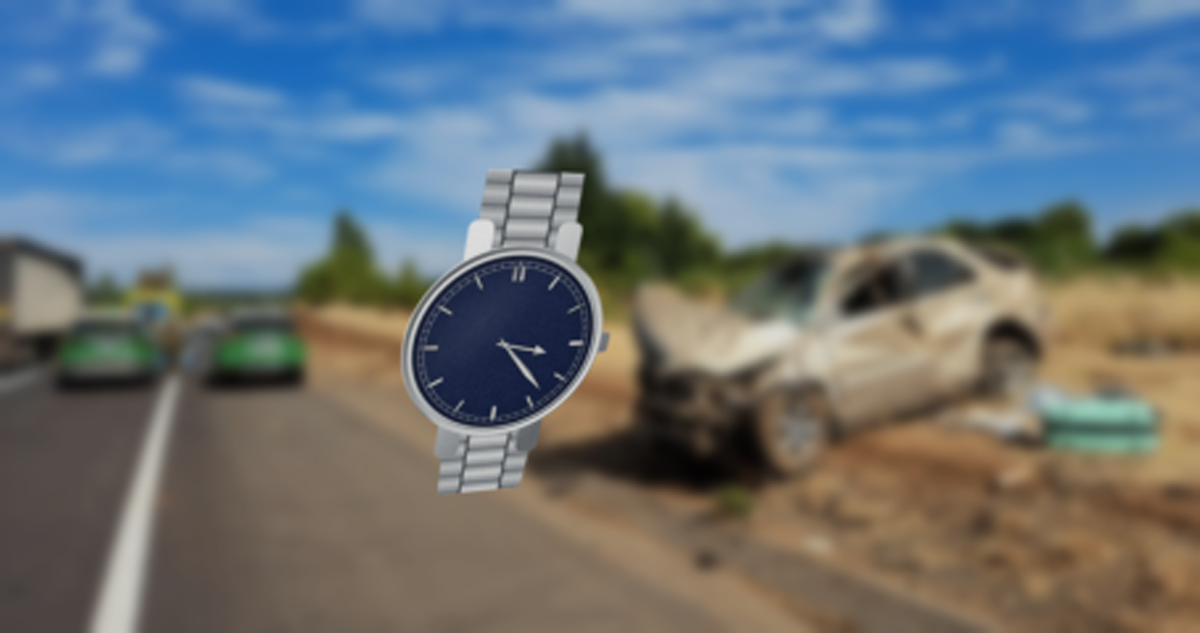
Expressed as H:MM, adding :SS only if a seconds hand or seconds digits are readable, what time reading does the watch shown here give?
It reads 3:23
